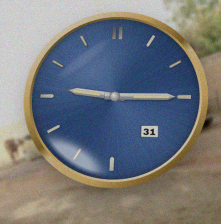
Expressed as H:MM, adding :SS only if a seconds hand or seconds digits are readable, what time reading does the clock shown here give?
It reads 9:15
